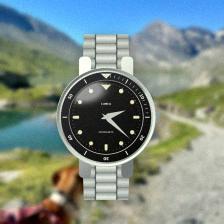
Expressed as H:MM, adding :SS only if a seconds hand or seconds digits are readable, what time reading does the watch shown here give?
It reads 2:22
